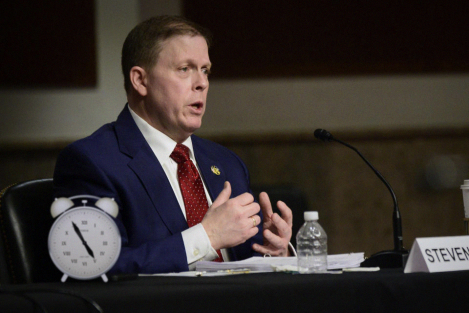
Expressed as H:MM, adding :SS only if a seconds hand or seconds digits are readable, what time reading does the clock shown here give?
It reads 4:55
